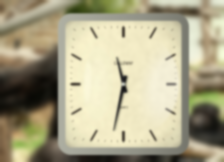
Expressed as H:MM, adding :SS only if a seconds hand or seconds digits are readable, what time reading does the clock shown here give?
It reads 11:32
